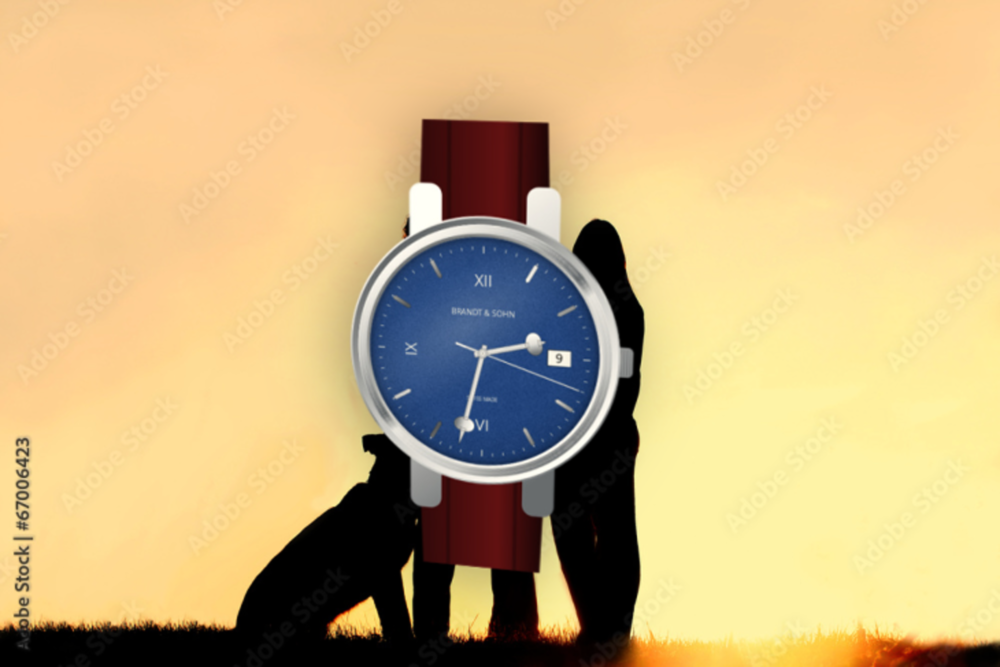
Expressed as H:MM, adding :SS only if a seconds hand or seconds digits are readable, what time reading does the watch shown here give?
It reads 2:32:18
